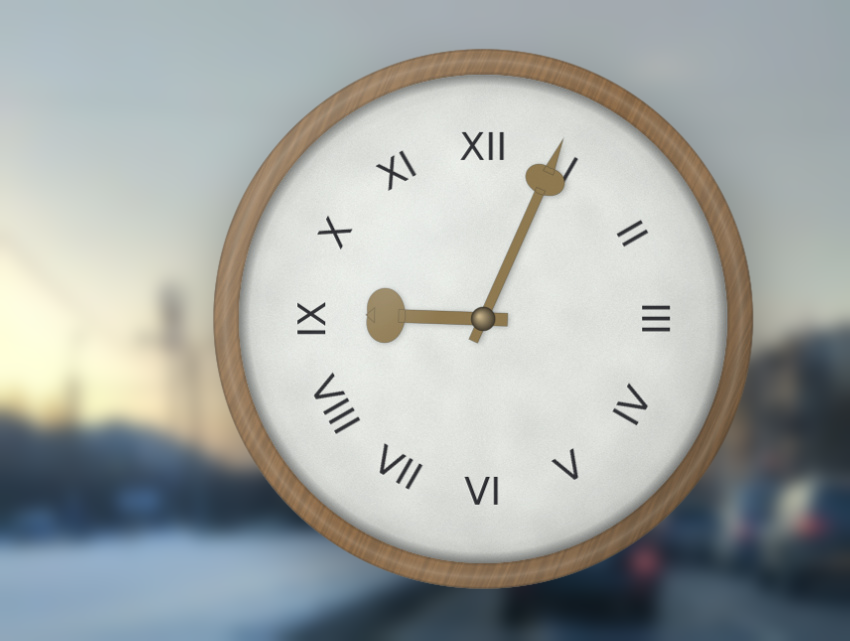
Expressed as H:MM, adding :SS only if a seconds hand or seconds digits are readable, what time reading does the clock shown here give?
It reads 9:04
